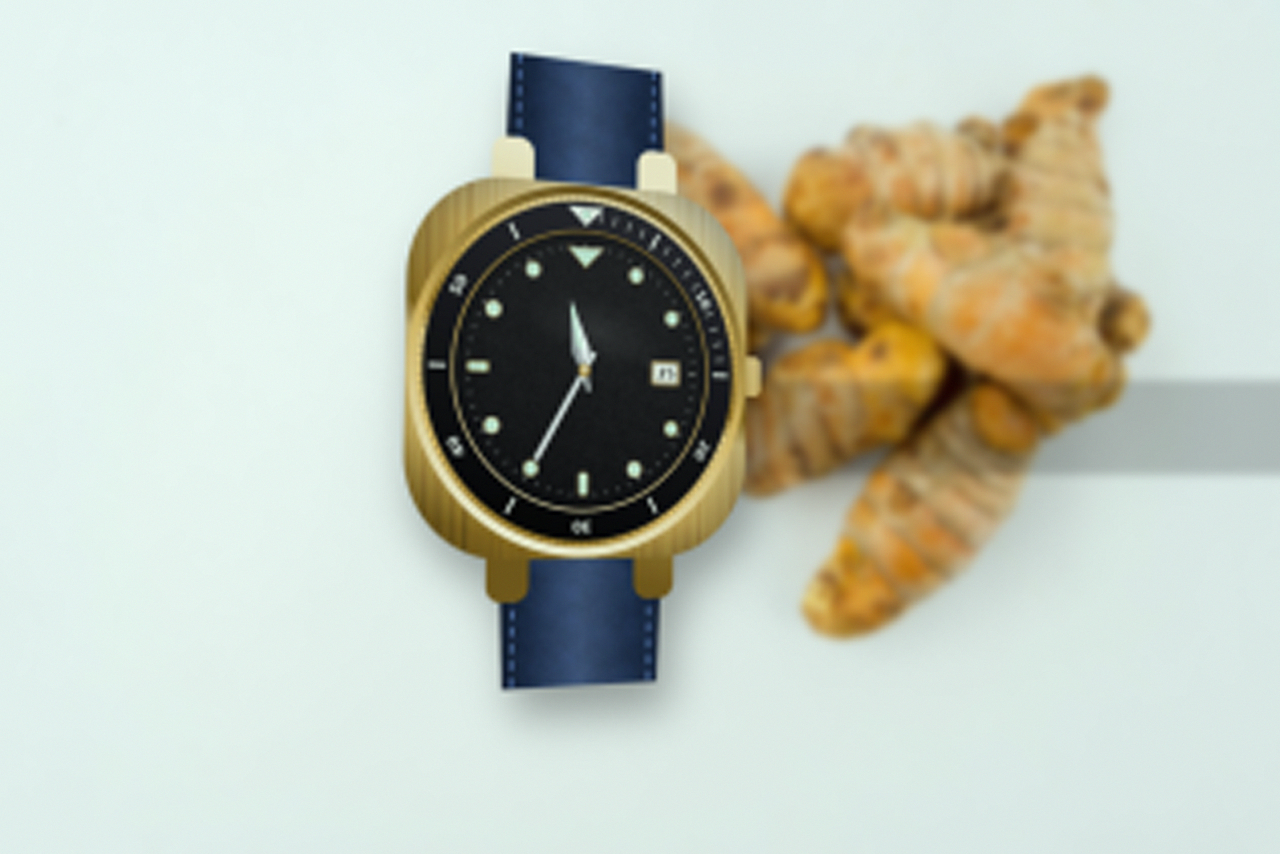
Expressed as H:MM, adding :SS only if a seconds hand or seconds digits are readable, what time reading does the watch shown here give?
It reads 11:35
